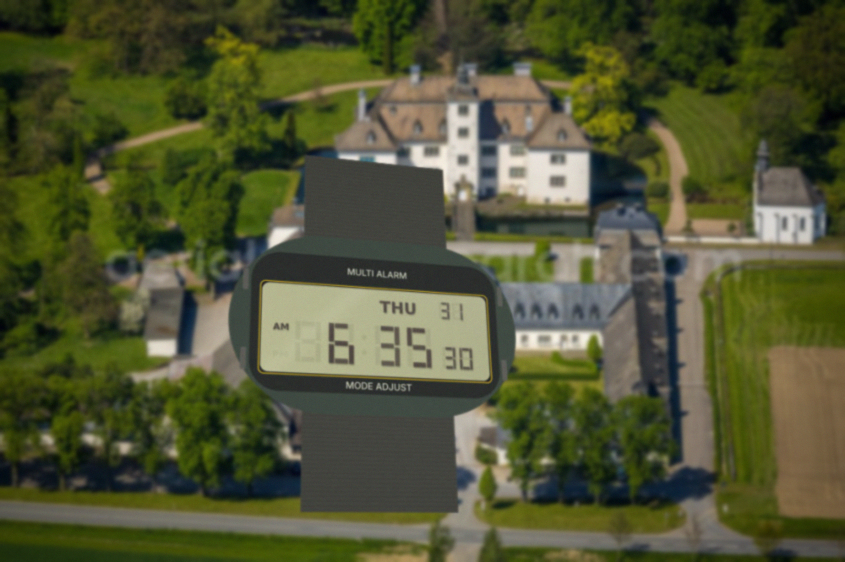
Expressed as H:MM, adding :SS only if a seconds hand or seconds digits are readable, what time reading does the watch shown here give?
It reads 6:35:30
